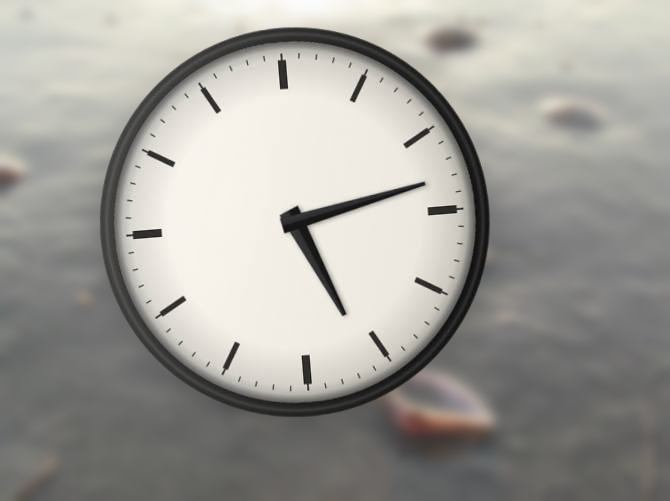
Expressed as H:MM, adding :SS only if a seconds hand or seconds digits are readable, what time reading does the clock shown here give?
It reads 5:13
